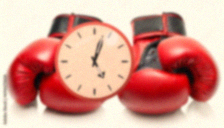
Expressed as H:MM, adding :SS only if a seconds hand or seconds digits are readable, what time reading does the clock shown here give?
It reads 5:03
